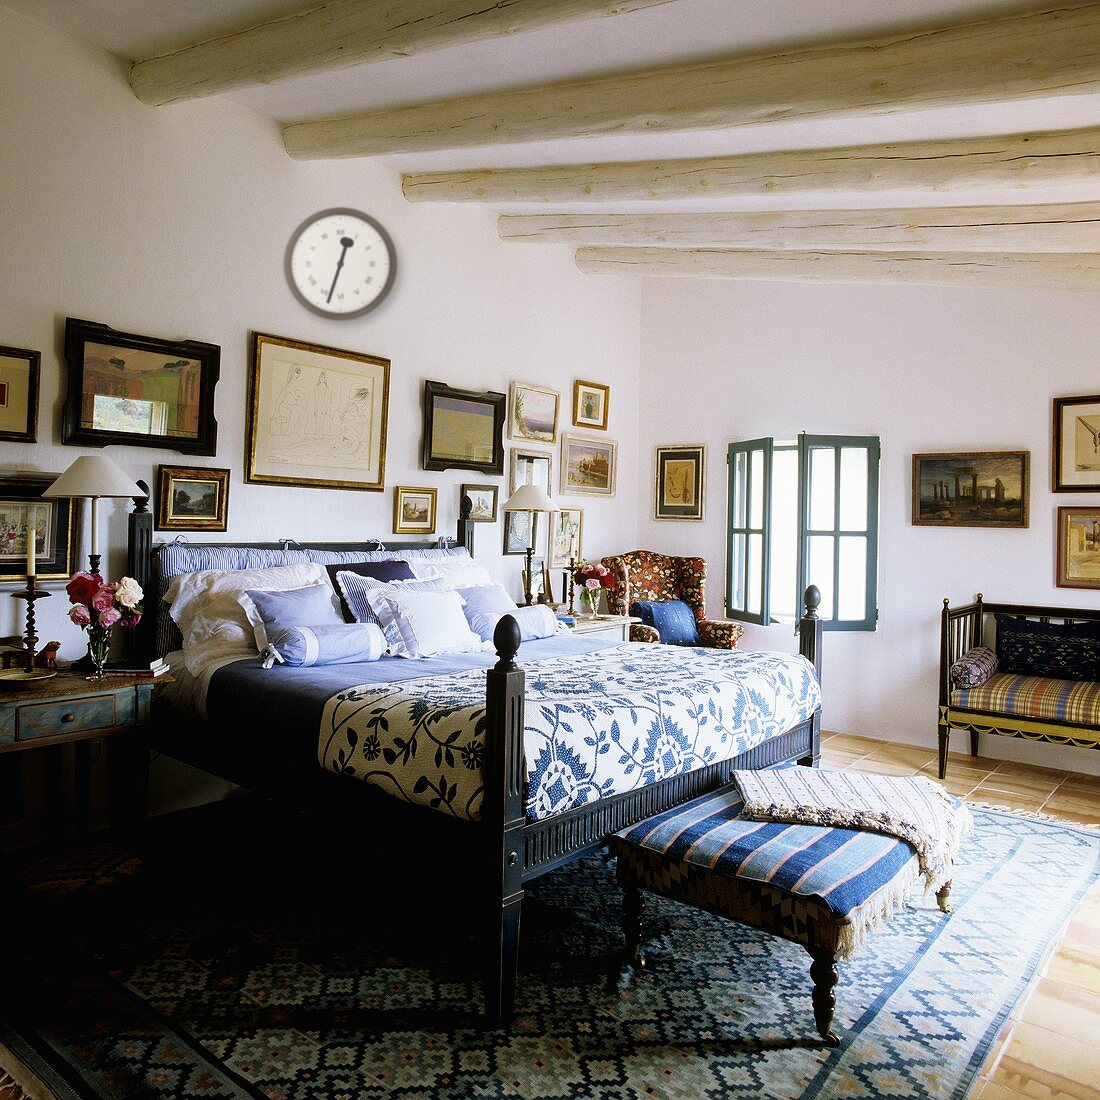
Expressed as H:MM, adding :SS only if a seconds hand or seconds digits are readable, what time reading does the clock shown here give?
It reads 12:33
